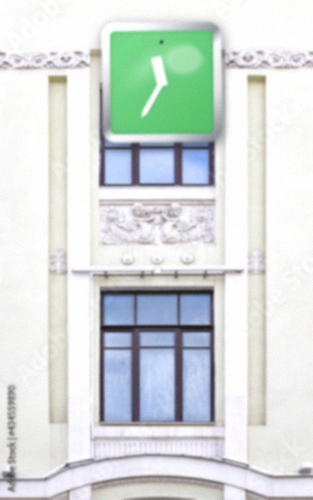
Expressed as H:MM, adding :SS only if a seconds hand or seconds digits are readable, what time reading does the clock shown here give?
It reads 11:35
